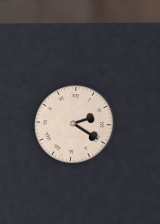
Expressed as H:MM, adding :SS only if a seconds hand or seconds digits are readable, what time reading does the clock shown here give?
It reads 2:20
